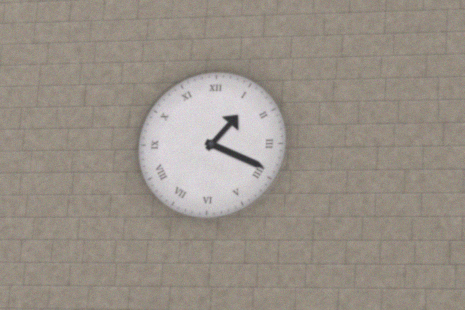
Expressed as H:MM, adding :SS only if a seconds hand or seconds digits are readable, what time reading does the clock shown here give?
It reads 1:19
